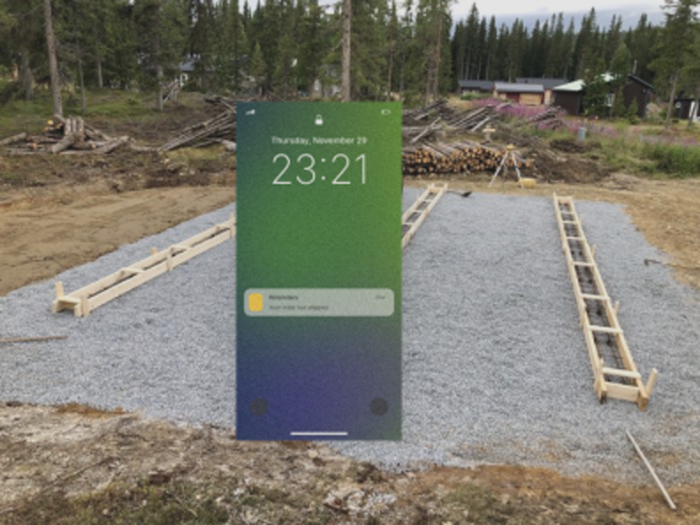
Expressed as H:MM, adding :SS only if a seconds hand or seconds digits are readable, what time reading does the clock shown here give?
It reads 23:21
